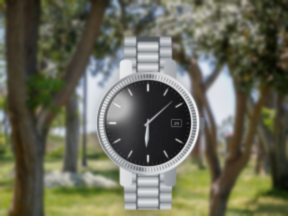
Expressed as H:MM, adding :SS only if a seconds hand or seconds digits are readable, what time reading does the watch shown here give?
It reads 6:08
